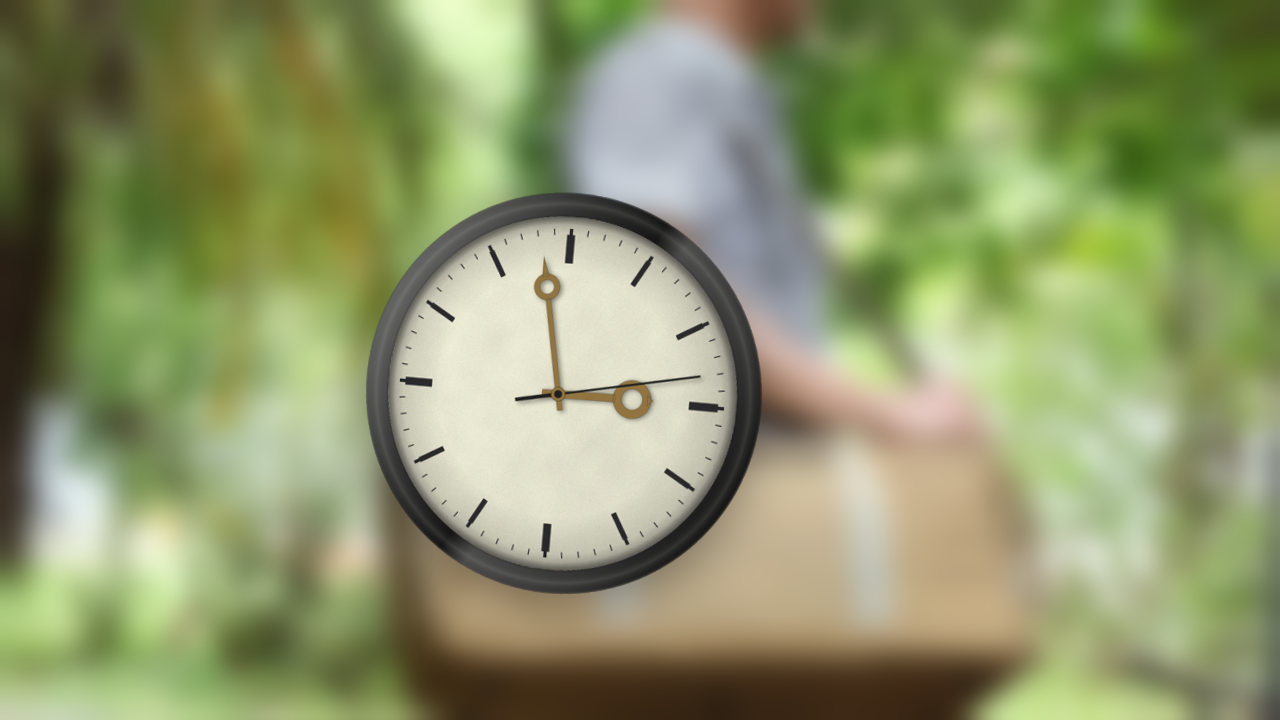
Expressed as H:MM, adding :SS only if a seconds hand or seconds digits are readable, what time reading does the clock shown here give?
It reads 2:58:13
